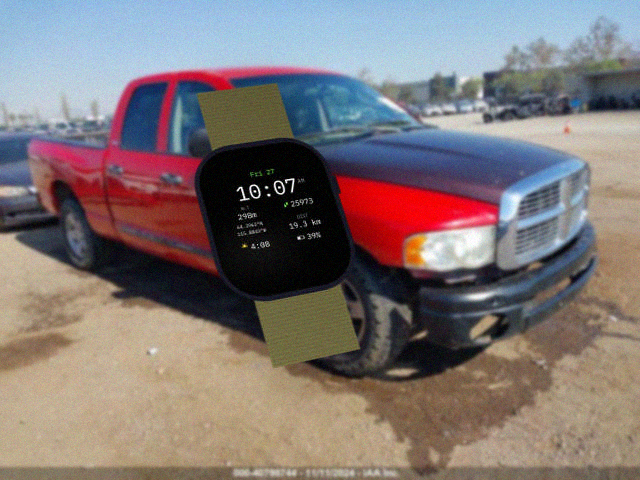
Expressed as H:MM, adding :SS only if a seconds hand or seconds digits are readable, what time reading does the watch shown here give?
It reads 10:07
